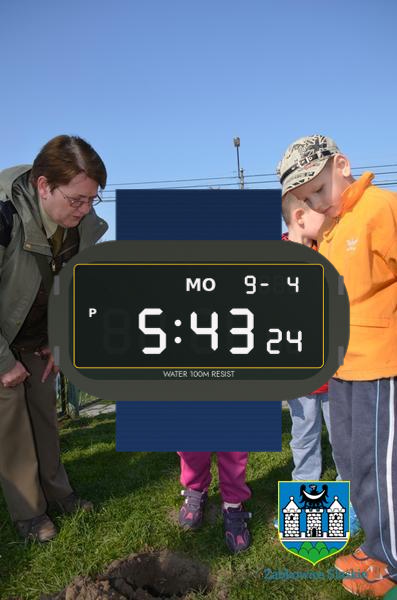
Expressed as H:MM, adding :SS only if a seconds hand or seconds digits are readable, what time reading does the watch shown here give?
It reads 5:43:24
